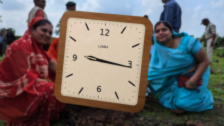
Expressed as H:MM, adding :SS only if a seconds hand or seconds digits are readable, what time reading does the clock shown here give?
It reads 9:16
